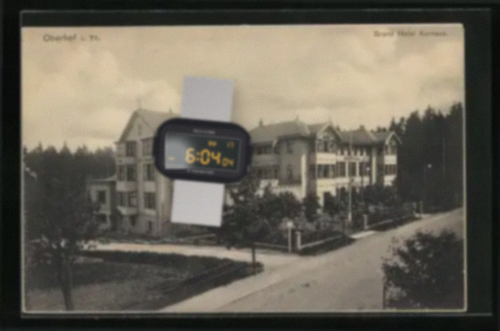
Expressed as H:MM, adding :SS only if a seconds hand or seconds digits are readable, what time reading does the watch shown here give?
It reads 6:04
